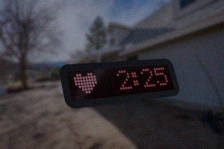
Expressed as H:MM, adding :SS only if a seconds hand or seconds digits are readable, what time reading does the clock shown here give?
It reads 2:25
